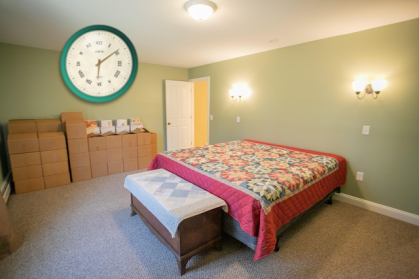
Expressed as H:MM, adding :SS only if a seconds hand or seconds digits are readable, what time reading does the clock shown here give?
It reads 6:09
